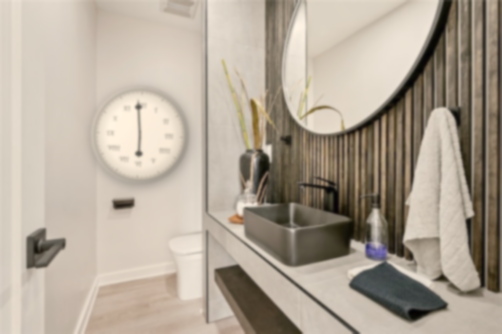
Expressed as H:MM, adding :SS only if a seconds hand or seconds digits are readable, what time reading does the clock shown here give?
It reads 5:59
